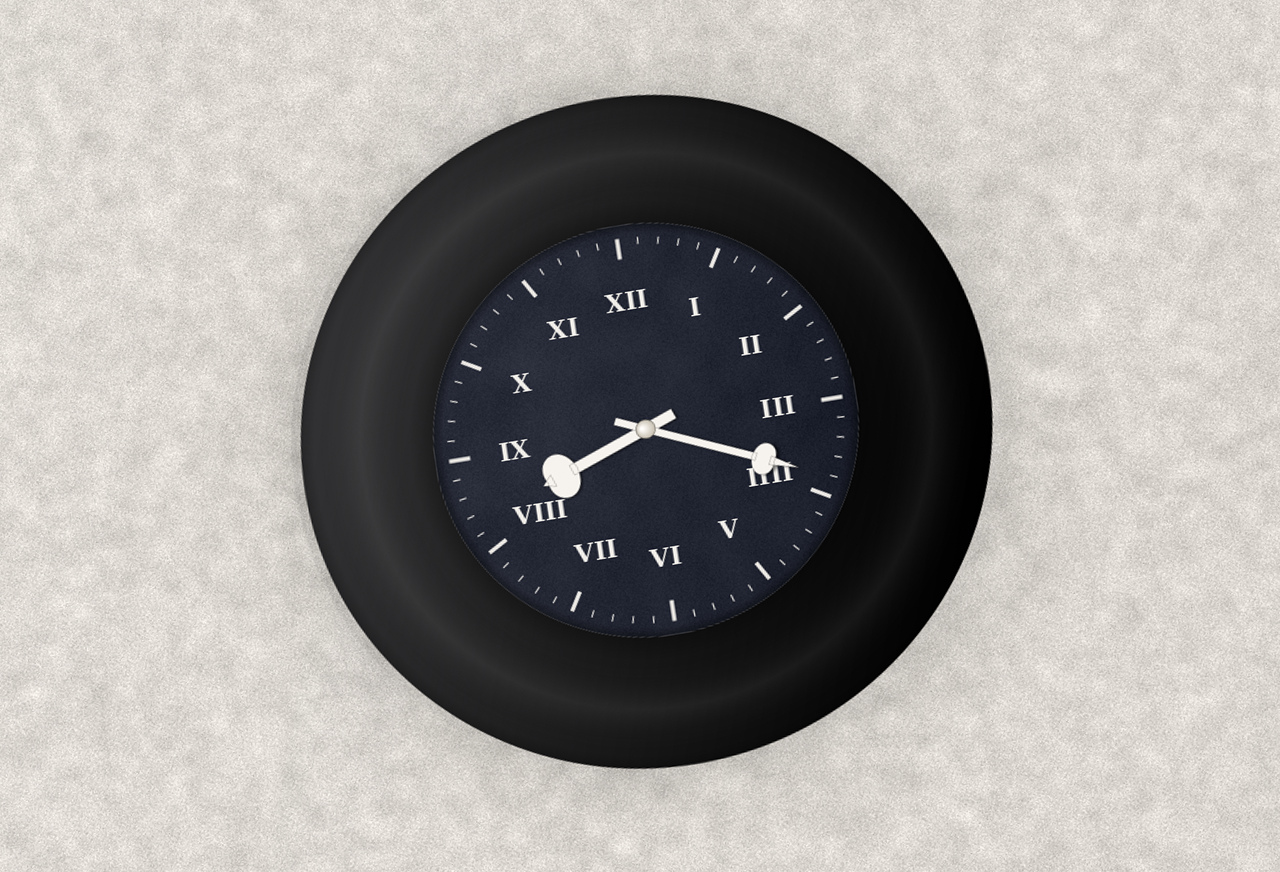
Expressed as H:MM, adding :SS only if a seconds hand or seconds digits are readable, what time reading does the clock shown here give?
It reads 8:19
